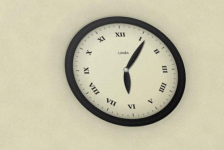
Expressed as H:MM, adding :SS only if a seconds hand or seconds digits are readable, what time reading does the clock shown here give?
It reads 6:06
